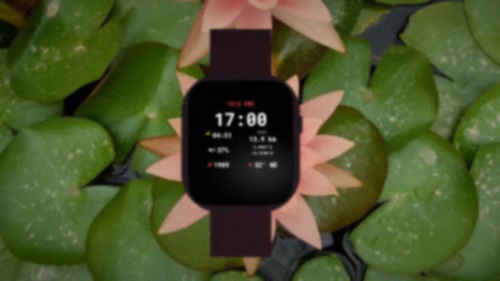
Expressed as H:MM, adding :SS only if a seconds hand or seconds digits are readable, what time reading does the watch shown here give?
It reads 17:00
